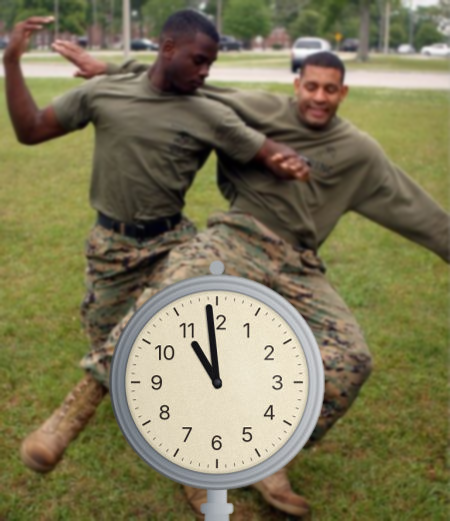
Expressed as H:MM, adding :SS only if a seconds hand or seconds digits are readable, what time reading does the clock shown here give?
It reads 10:59
